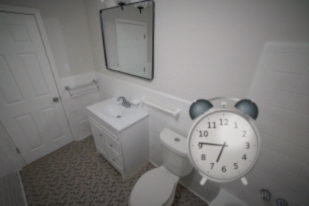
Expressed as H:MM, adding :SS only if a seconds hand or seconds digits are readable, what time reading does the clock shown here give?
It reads 6:46
